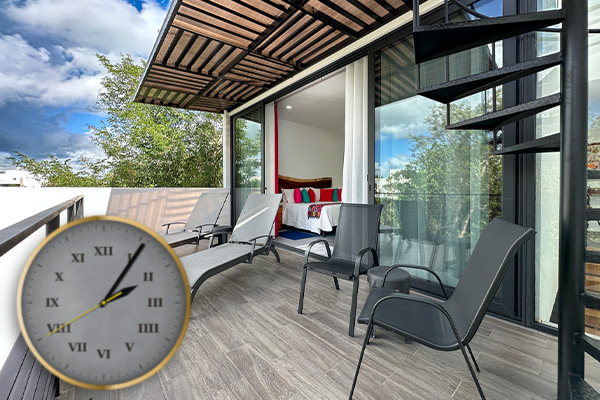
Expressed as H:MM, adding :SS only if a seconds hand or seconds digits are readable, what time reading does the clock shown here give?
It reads 2:05:40
